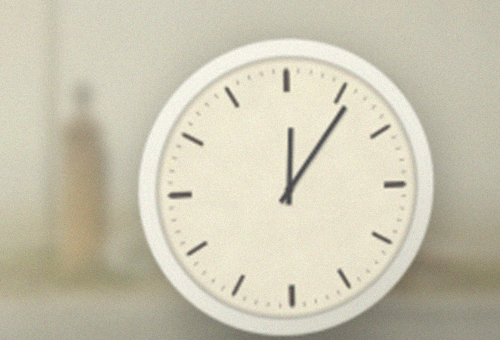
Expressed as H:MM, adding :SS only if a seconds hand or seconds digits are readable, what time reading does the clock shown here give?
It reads 12:06
